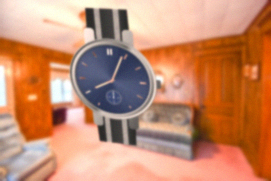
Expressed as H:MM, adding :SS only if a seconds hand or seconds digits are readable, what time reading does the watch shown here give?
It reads 8:04
